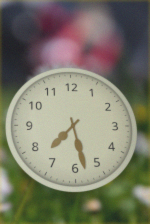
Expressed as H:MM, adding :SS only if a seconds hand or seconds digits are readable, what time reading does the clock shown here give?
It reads 7:28
